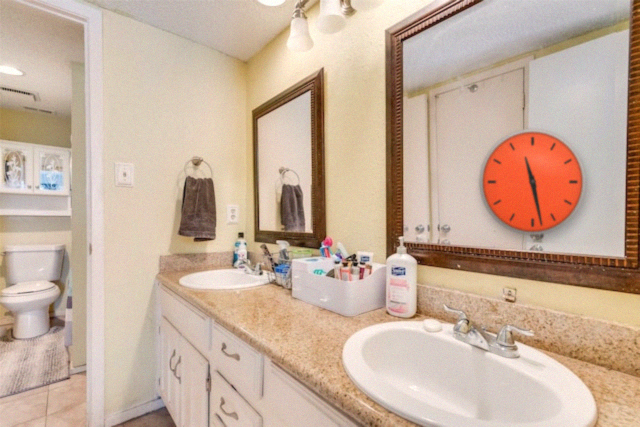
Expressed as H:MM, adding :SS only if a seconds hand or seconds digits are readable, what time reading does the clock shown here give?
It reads 11:28
